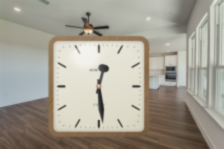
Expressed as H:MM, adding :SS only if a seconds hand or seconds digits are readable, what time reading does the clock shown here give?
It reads 12:29
